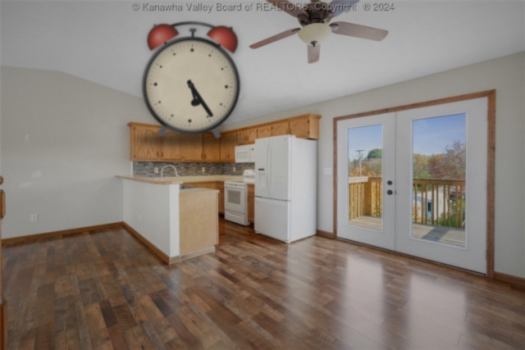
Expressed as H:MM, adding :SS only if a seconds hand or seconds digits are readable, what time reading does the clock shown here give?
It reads 5:24
